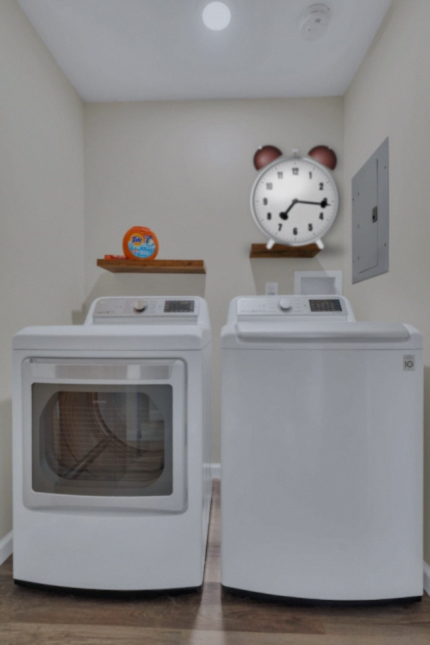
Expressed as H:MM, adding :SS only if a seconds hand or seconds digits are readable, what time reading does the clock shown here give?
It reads 7:16
